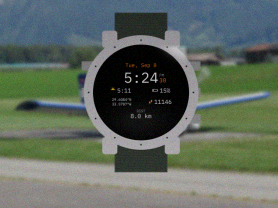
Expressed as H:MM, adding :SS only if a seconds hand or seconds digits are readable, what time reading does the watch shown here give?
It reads 5:24
